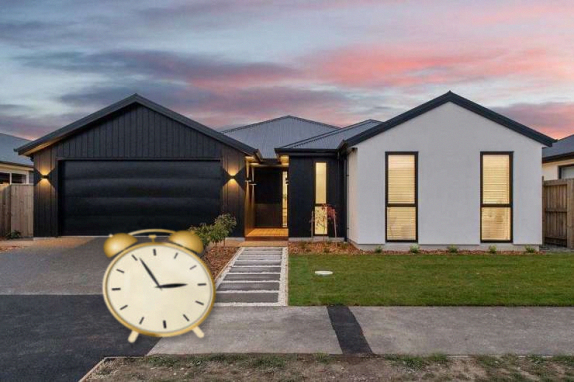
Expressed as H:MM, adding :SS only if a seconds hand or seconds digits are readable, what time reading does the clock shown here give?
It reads 2:56
